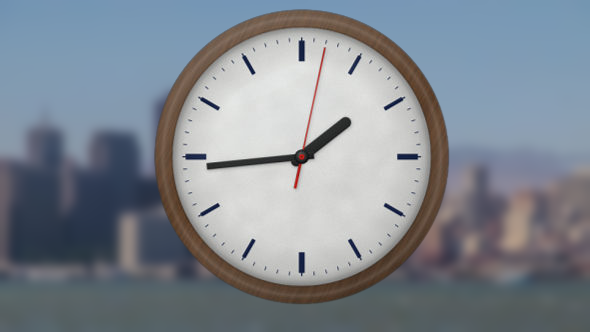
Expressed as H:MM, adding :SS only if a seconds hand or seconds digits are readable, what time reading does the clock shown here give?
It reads 1:44:02
